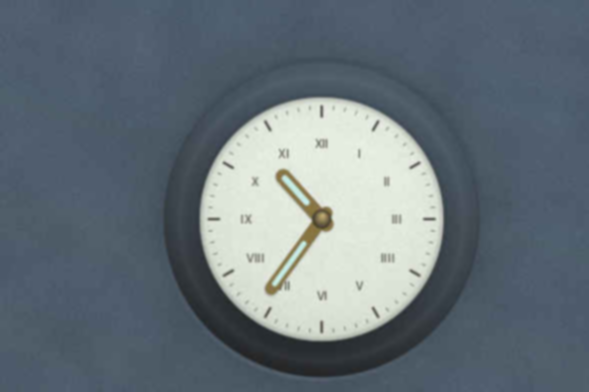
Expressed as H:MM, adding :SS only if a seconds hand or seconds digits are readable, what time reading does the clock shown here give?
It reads 10:36
